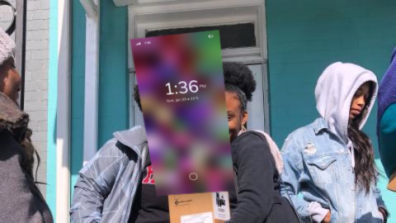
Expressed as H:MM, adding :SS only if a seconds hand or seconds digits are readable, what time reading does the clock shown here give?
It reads 1:36
